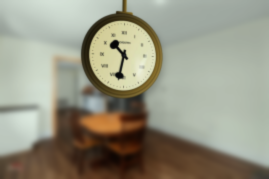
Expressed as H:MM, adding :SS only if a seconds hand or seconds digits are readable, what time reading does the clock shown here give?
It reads 10:32
